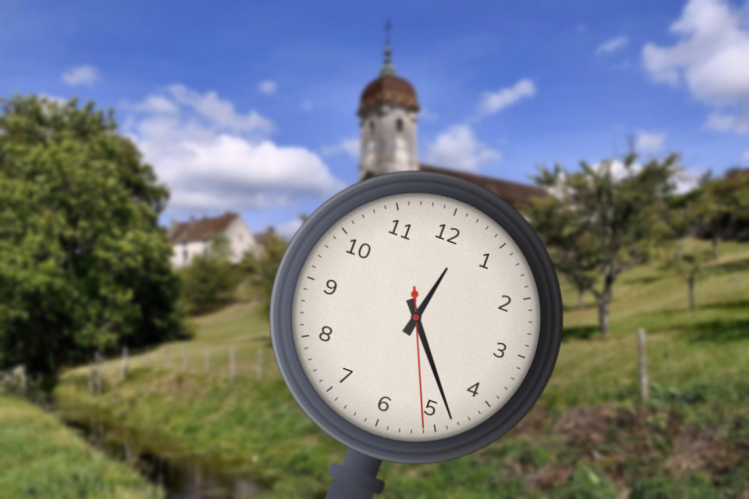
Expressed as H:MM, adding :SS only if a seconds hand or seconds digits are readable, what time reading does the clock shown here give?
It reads 12:23:26
